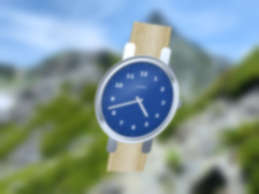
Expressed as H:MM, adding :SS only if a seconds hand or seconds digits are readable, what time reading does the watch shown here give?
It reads 4:42
